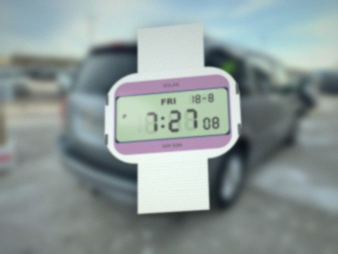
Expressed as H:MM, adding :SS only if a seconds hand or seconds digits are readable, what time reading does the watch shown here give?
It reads 7:27:08
